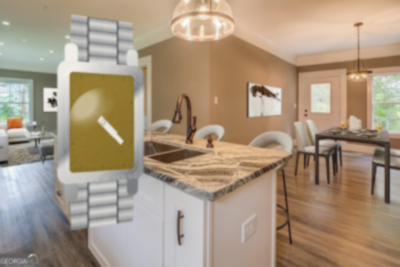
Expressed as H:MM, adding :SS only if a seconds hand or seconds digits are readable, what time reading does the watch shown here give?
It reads 4:22
